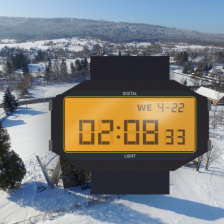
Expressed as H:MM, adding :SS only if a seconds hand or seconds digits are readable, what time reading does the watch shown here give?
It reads 2:08:33
